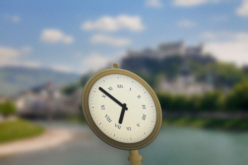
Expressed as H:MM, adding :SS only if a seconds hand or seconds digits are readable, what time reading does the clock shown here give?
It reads 6:52
